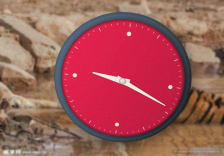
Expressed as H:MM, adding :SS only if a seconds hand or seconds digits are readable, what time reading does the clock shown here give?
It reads 9:19
